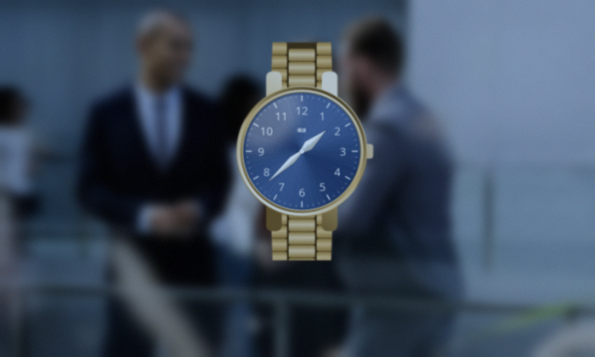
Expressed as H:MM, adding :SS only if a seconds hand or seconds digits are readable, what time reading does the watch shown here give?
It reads 1:38
